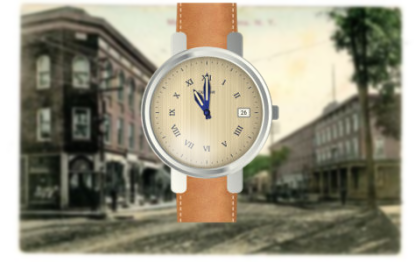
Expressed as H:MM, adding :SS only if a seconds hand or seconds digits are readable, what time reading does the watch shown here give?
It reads 11:00
